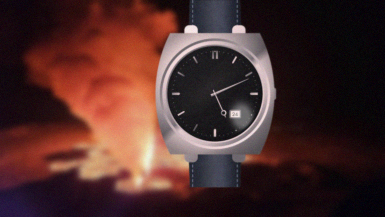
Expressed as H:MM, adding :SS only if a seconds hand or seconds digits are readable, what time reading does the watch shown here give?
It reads 5:11
